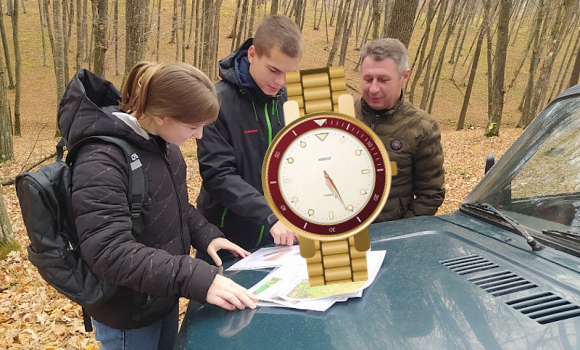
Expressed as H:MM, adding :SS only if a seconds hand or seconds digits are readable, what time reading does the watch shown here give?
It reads 5:26
